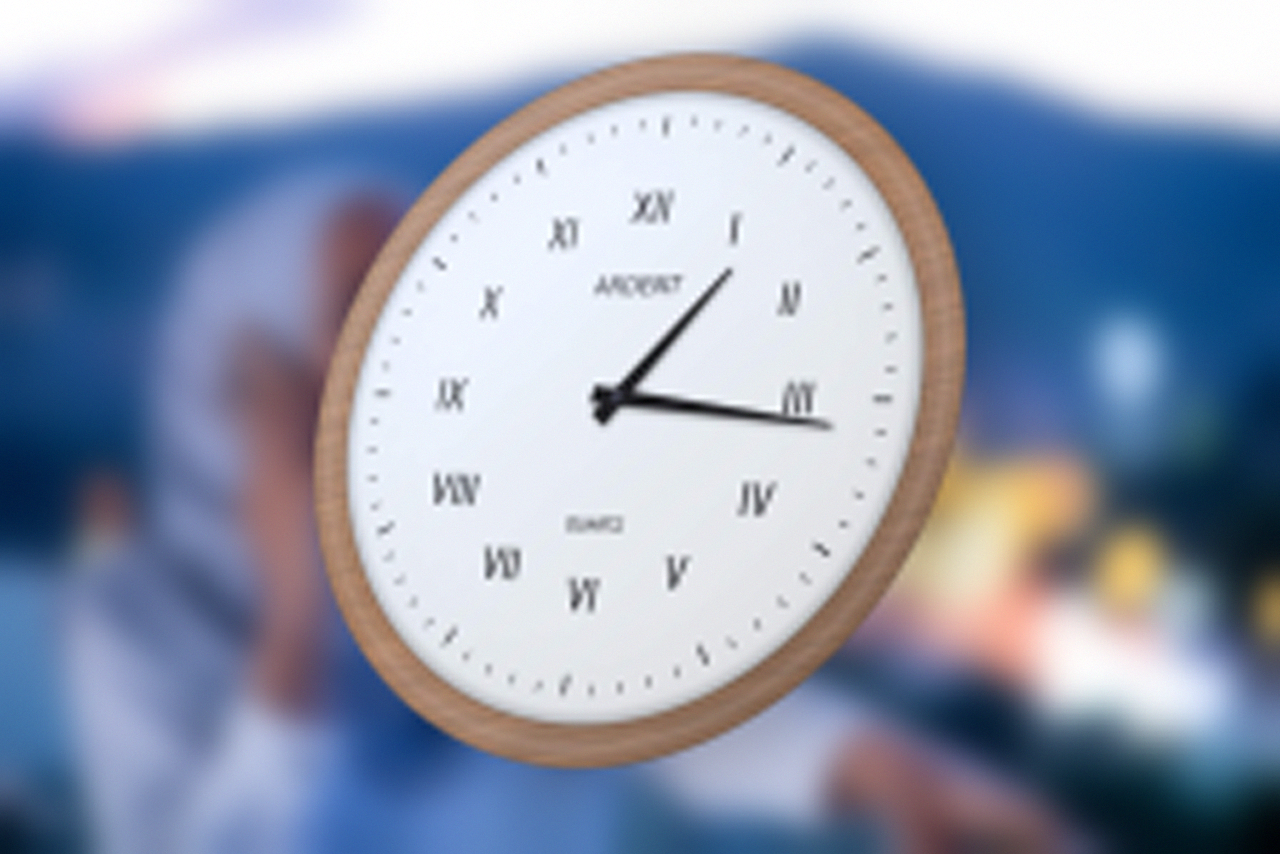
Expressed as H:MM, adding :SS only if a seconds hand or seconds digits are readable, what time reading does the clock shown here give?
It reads 1:16
